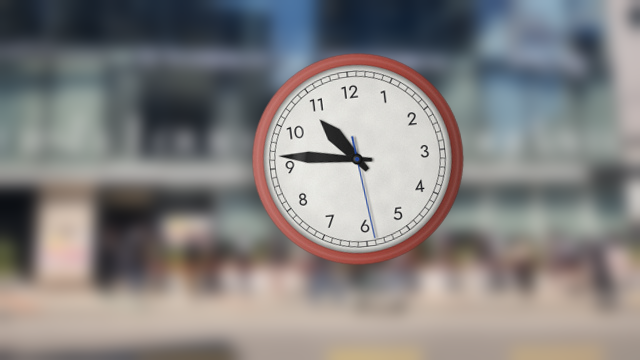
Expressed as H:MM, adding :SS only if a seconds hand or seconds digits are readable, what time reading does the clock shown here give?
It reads 10:46:29
